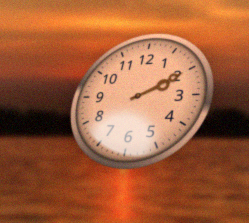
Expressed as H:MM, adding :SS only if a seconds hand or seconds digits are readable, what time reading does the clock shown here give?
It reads 2:10
